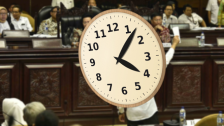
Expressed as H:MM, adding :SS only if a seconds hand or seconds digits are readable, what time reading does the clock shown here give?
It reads 4:07
